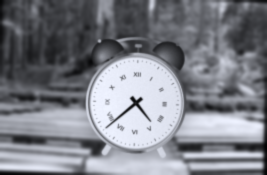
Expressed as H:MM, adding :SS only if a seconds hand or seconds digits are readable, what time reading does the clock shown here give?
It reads 4:38
